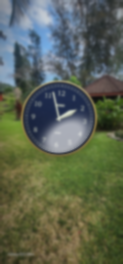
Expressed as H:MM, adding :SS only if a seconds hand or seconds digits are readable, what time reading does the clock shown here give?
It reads 1:57
